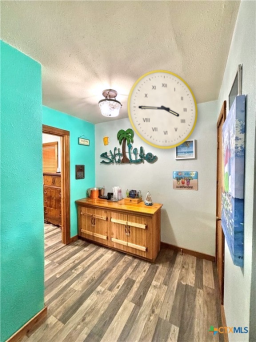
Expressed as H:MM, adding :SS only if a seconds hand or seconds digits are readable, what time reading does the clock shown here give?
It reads 3:45
